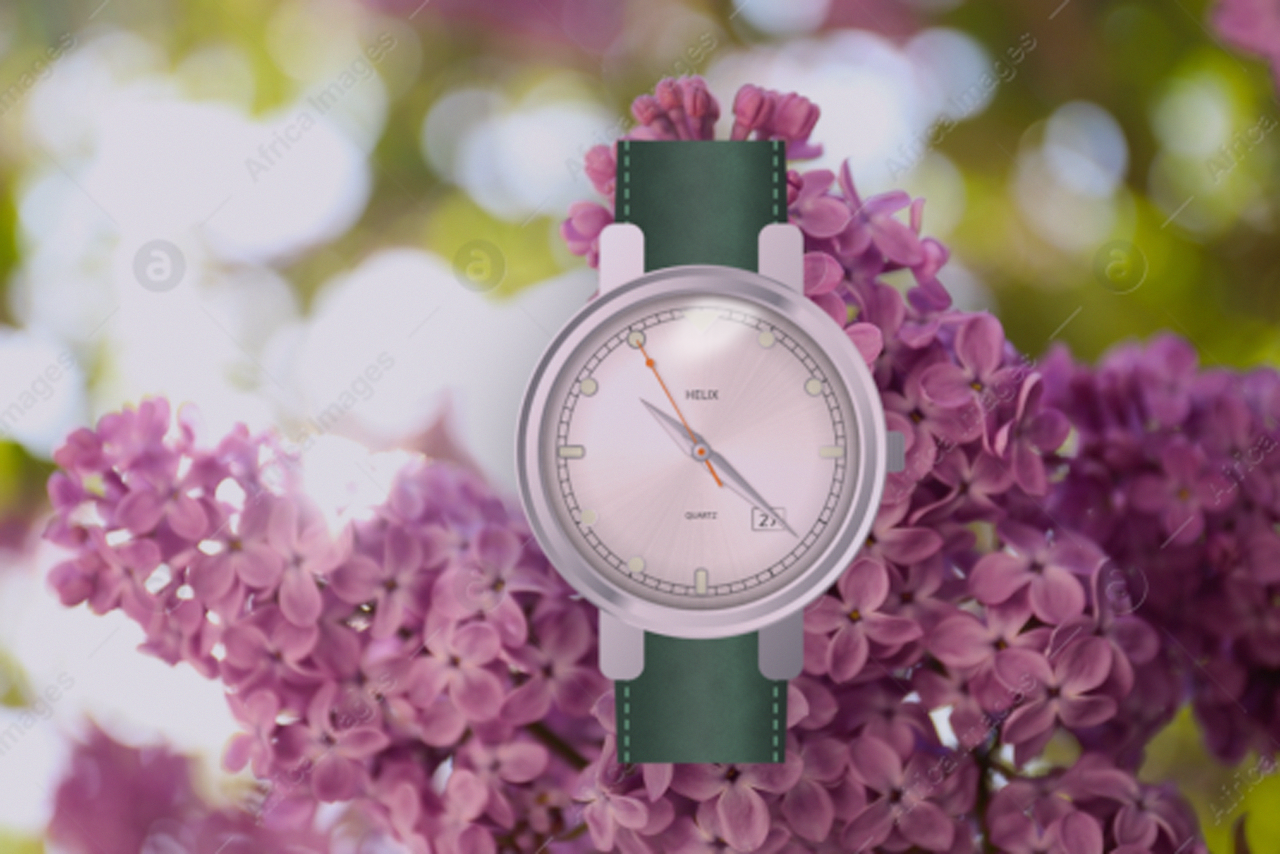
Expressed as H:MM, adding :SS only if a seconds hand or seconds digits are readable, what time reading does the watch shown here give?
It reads 10:21:55
